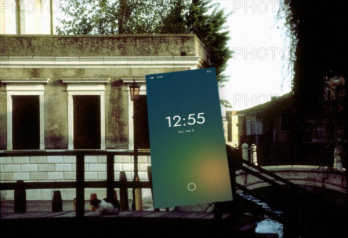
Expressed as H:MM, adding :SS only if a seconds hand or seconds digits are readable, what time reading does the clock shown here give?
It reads 12:55
